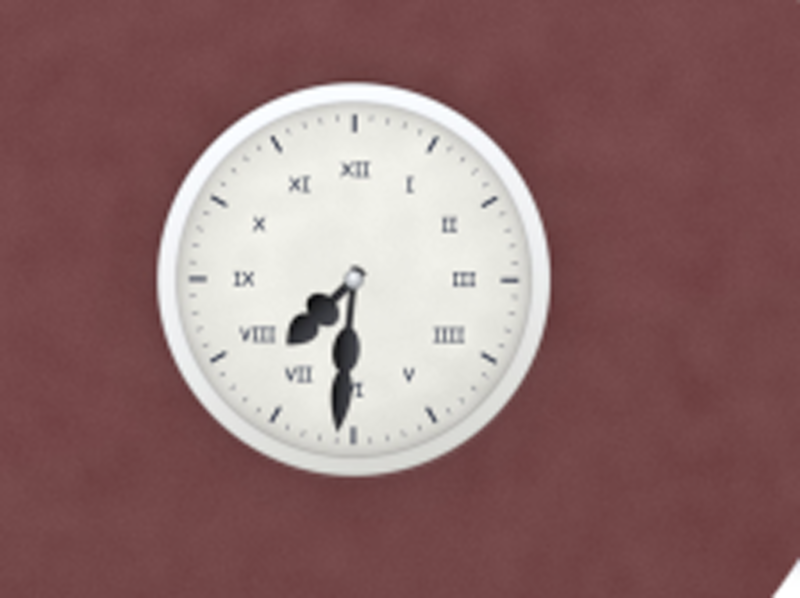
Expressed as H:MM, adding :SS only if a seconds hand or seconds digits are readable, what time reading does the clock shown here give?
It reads 7:31
